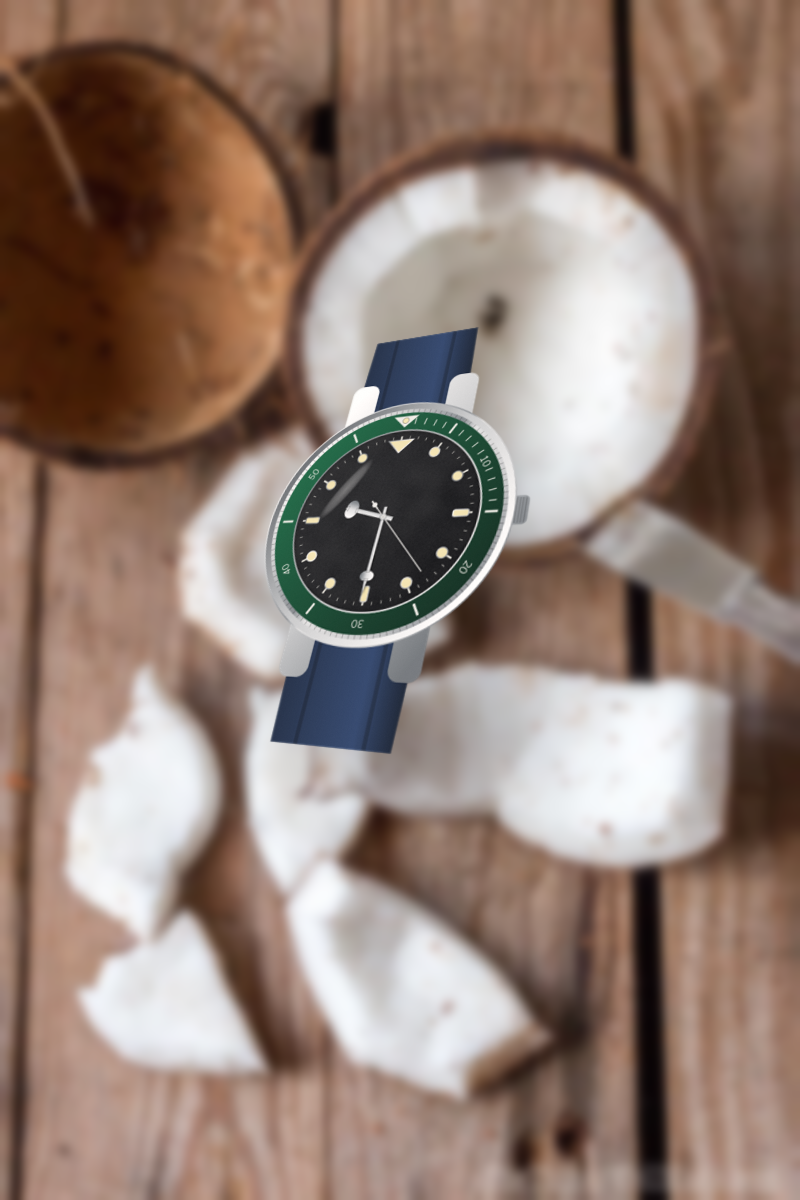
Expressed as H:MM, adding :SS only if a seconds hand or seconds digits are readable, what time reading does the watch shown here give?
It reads 9:30:23
